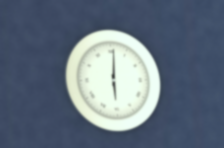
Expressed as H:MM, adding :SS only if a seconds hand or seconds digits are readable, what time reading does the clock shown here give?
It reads 6:01
